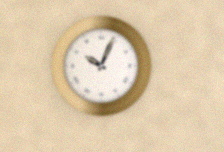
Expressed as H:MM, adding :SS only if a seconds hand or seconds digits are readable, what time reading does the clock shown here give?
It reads 10:04
